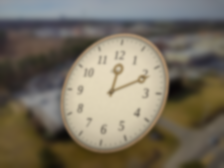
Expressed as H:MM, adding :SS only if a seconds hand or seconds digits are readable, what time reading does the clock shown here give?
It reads 12:11
